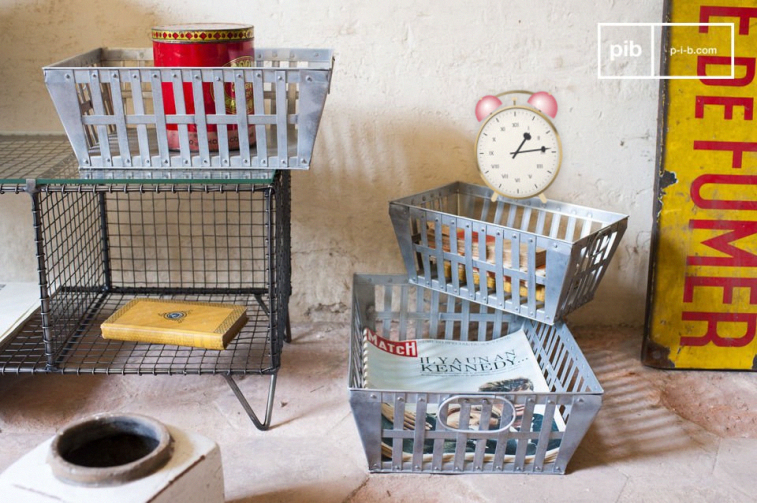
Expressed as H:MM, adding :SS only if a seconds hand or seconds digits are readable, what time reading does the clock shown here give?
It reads 1:14
